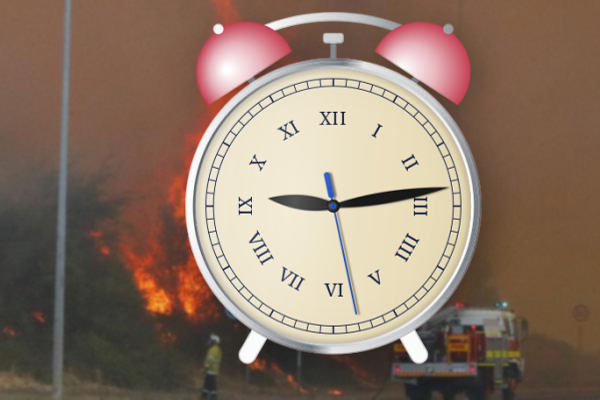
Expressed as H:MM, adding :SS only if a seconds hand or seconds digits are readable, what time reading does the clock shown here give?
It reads 9:13:28
